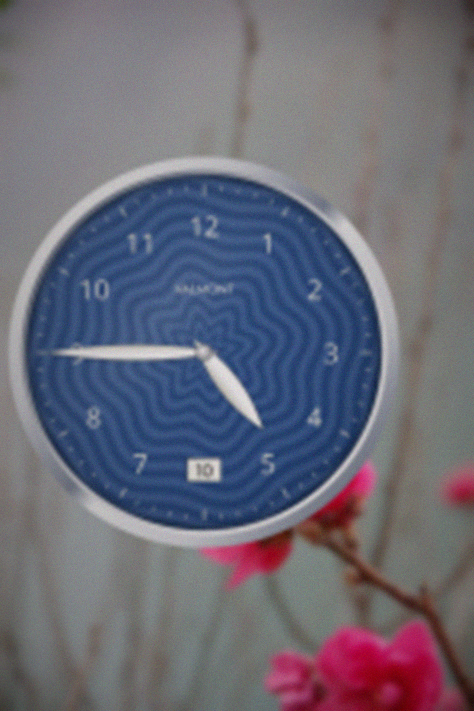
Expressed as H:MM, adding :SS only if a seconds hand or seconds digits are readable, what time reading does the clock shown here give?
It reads 4:45
